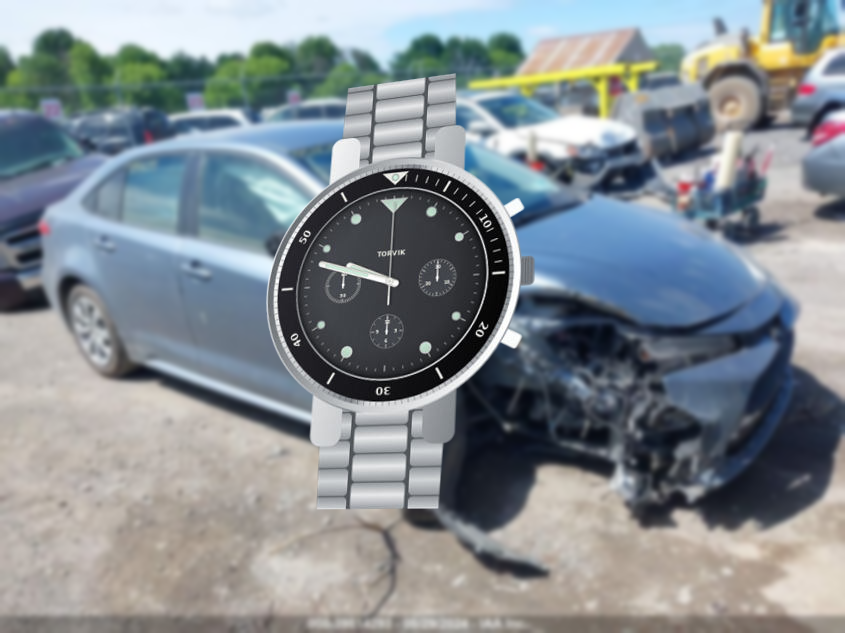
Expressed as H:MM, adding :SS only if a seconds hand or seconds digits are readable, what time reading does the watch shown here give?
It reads 9:48
